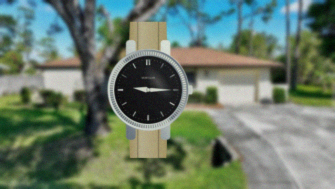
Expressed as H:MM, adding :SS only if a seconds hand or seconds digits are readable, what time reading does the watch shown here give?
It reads 9:15
